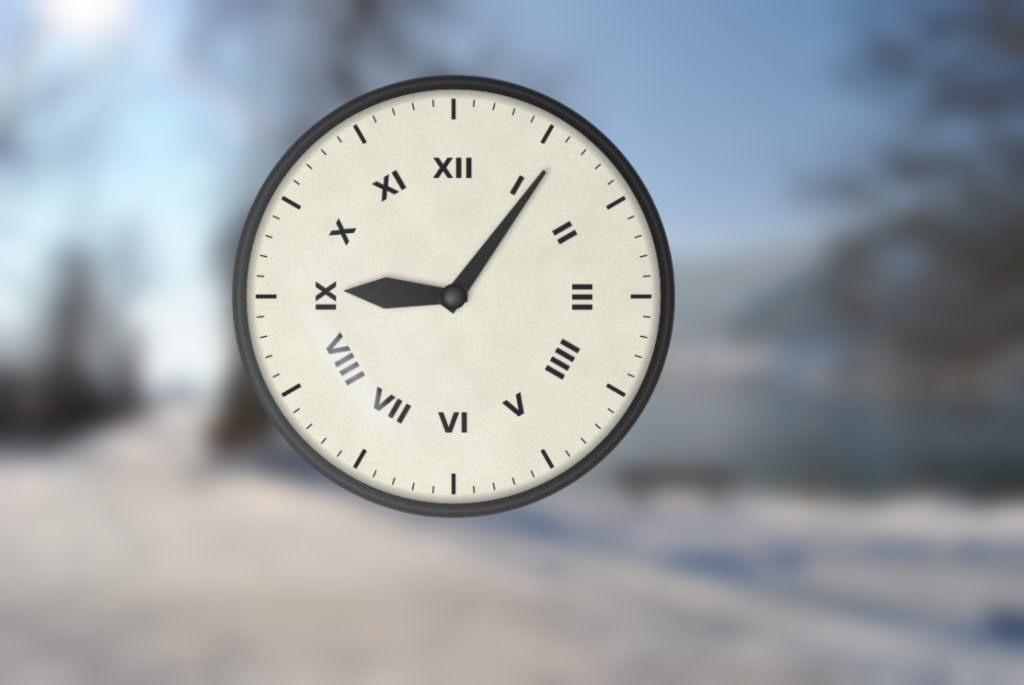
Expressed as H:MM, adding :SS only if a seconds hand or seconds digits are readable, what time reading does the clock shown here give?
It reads 9:06
